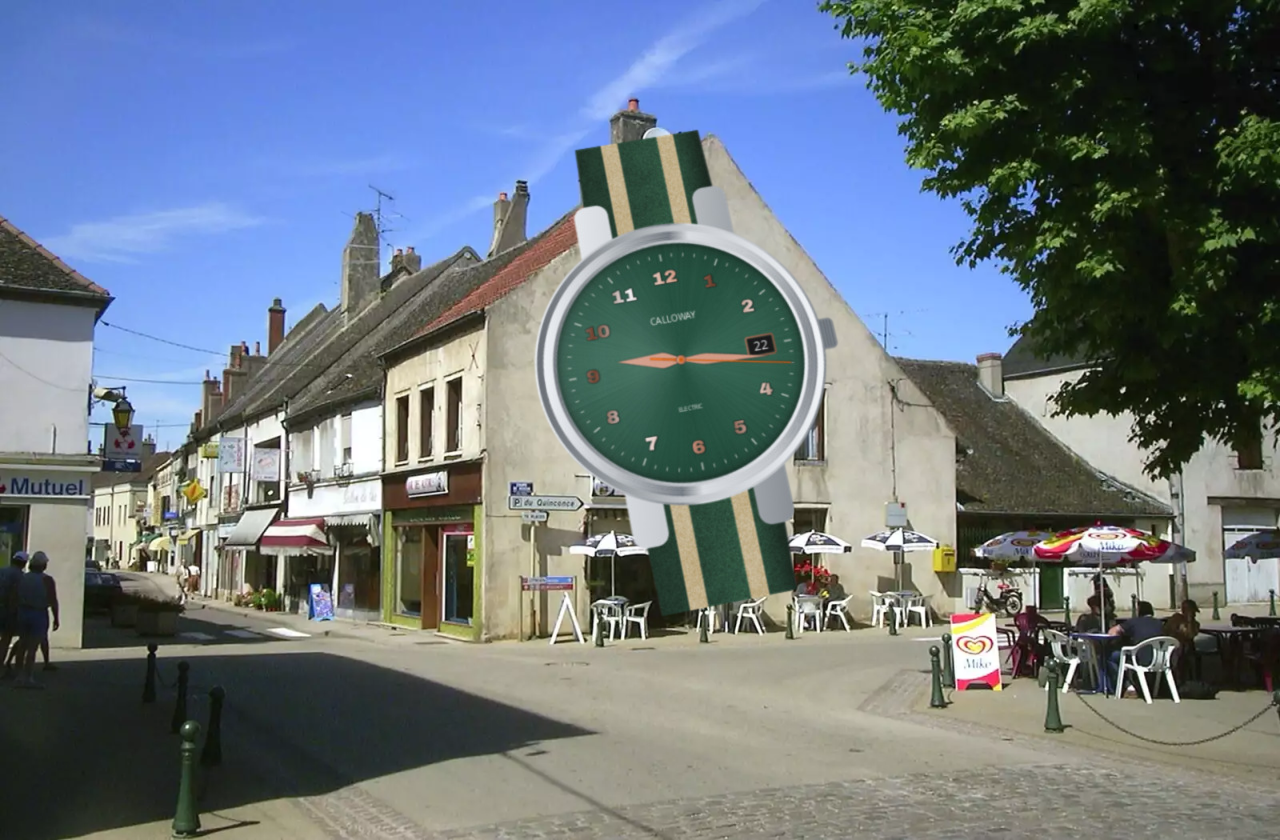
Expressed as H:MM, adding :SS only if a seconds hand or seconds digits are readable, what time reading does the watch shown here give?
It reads 9:16:17
